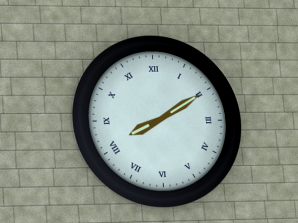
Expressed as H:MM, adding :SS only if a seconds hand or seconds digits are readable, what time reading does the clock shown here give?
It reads 8:10
